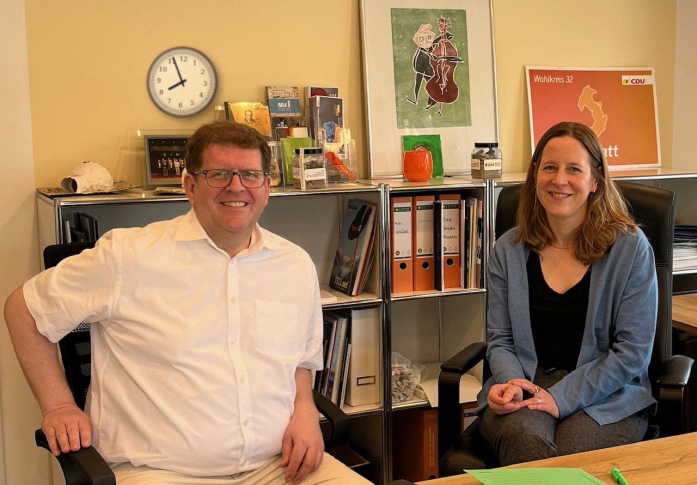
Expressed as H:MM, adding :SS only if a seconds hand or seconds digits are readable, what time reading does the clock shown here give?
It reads 7:56
